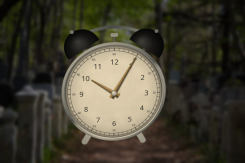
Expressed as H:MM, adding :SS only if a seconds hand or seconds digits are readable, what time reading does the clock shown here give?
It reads 10:05
